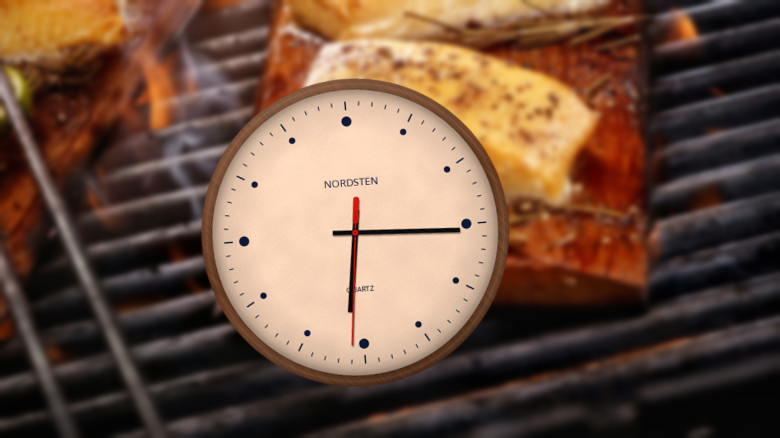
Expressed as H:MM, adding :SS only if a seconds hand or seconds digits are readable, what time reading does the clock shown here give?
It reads 6:15:31
